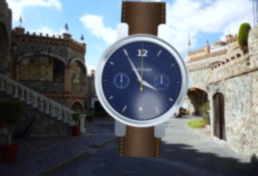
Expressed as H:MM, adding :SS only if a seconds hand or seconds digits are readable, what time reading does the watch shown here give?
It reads 3:55
